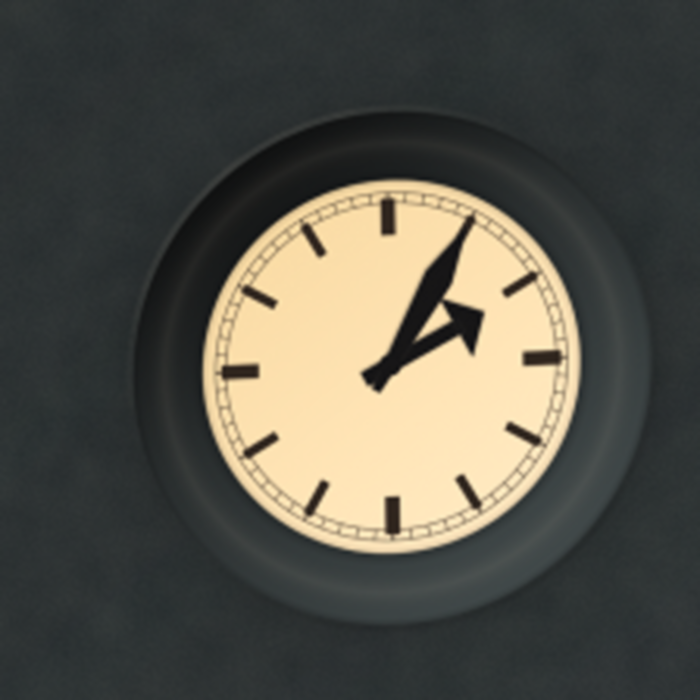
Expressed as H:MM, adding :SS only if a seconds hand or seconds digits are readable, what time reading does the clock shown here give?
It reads 2:05
